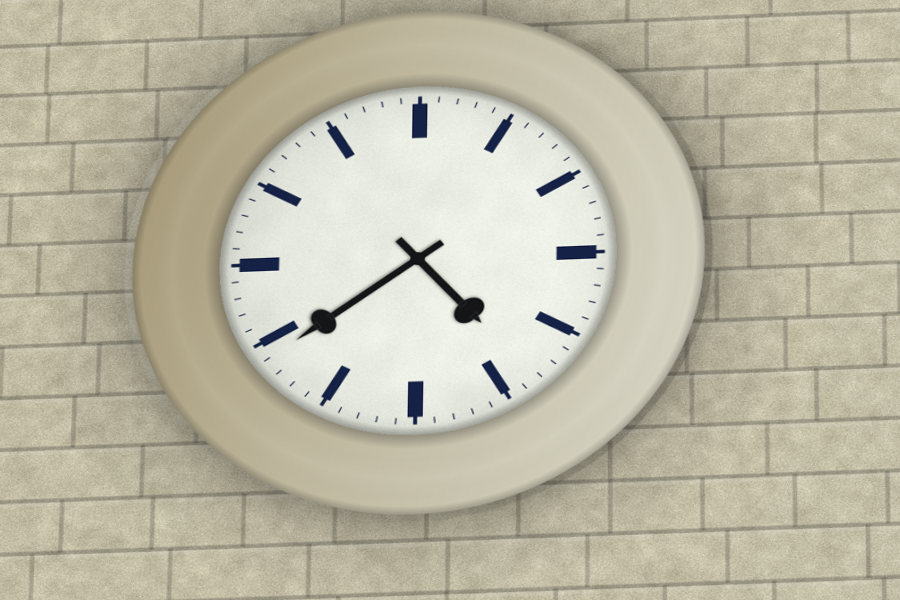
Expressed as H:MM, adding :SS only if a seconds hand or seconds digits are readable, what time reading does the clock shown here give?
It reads 4:39
